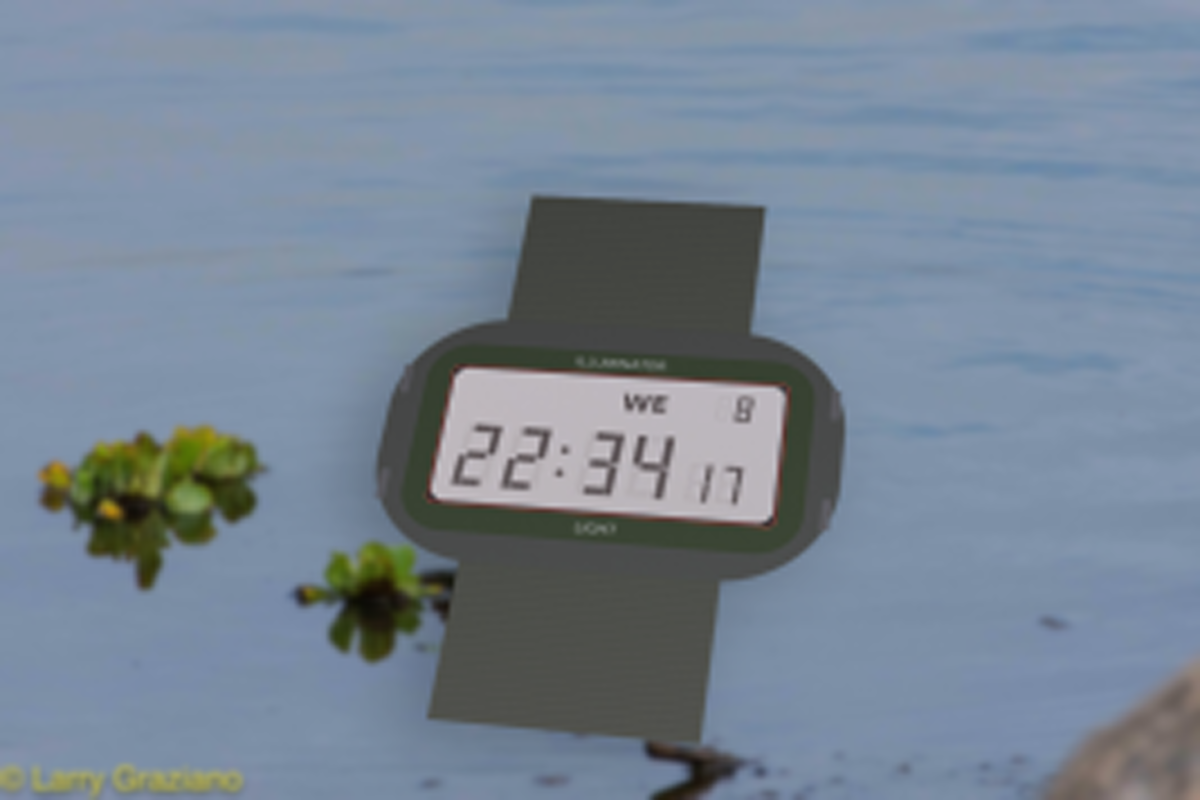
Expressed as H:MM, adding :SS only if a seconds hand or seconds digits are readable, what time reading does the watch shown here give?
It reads 22:34:17
